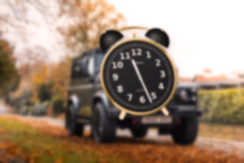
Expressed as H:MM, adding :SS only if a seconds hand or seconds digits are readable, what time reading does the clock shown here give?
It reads 11:27
